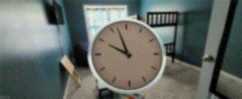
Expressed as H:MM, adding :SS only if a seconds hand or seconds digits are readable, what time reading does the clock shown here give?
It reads 9:57
